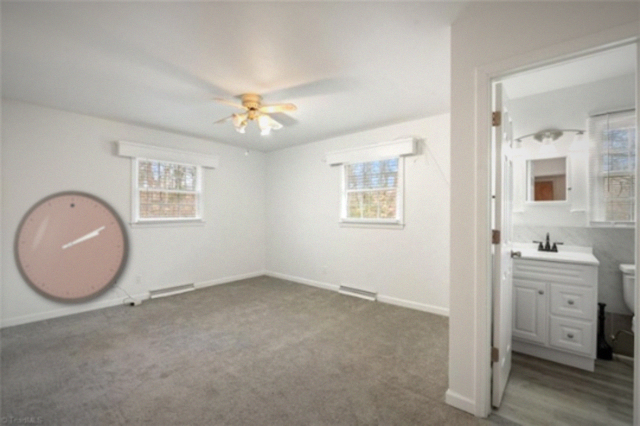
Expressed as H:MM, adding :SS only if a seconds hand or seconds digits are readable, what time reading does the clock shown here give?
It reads 2:10
